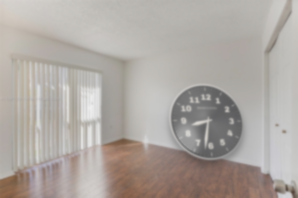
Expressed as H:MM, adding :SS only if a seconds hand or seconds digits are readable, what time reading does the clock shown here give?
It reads 8:32
